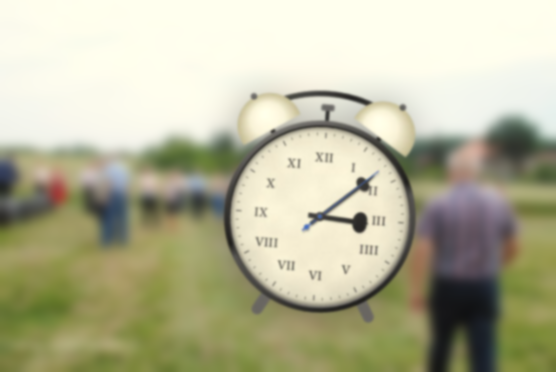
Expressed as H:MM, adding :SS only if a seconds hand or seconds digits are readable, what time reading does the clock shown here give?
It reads 3:08:08
